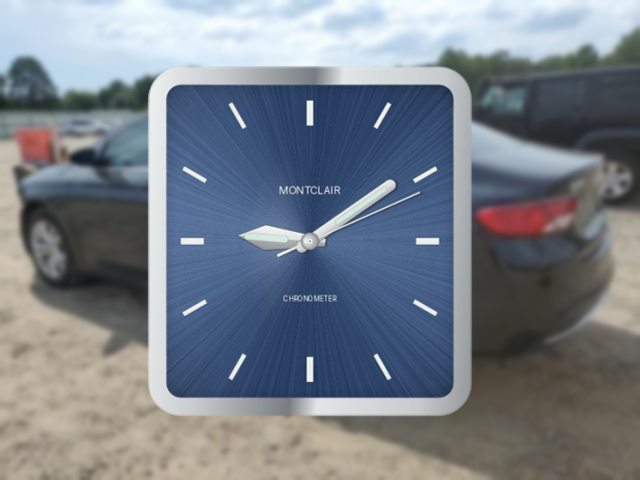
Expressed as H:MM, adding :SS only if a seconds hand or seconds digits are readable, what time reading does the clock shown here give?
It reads 9:09:11
